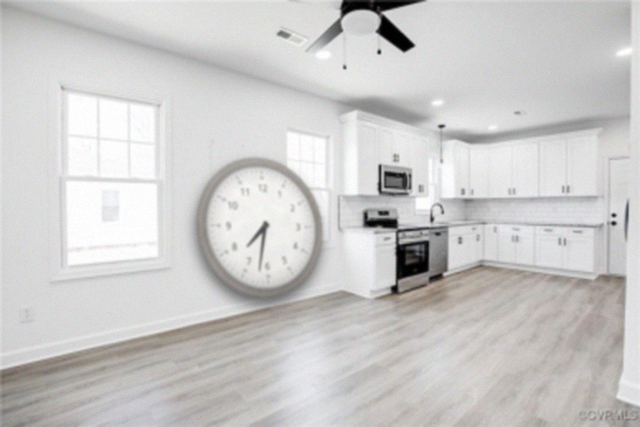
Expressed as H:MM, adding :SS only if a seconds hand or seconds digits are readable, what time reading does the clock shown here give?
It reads 7:32
